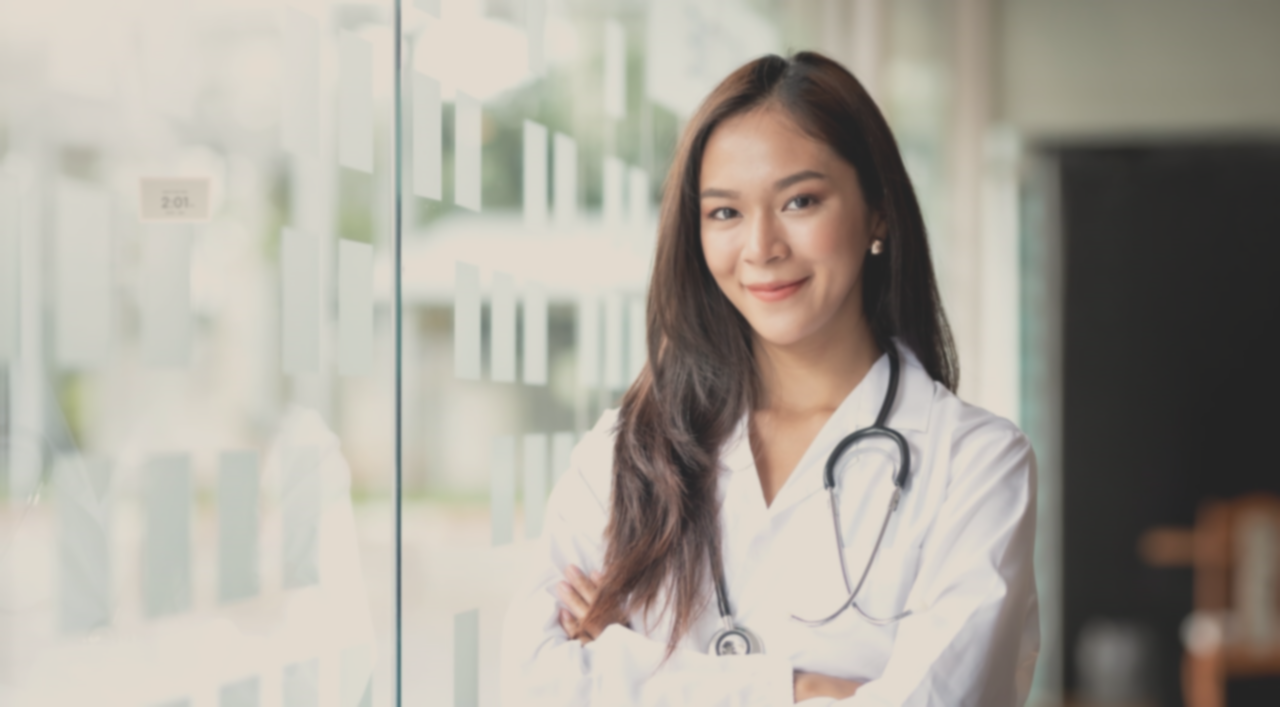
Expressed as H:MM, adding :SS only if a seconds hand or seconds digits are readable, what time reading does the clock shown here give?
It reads 2:01
